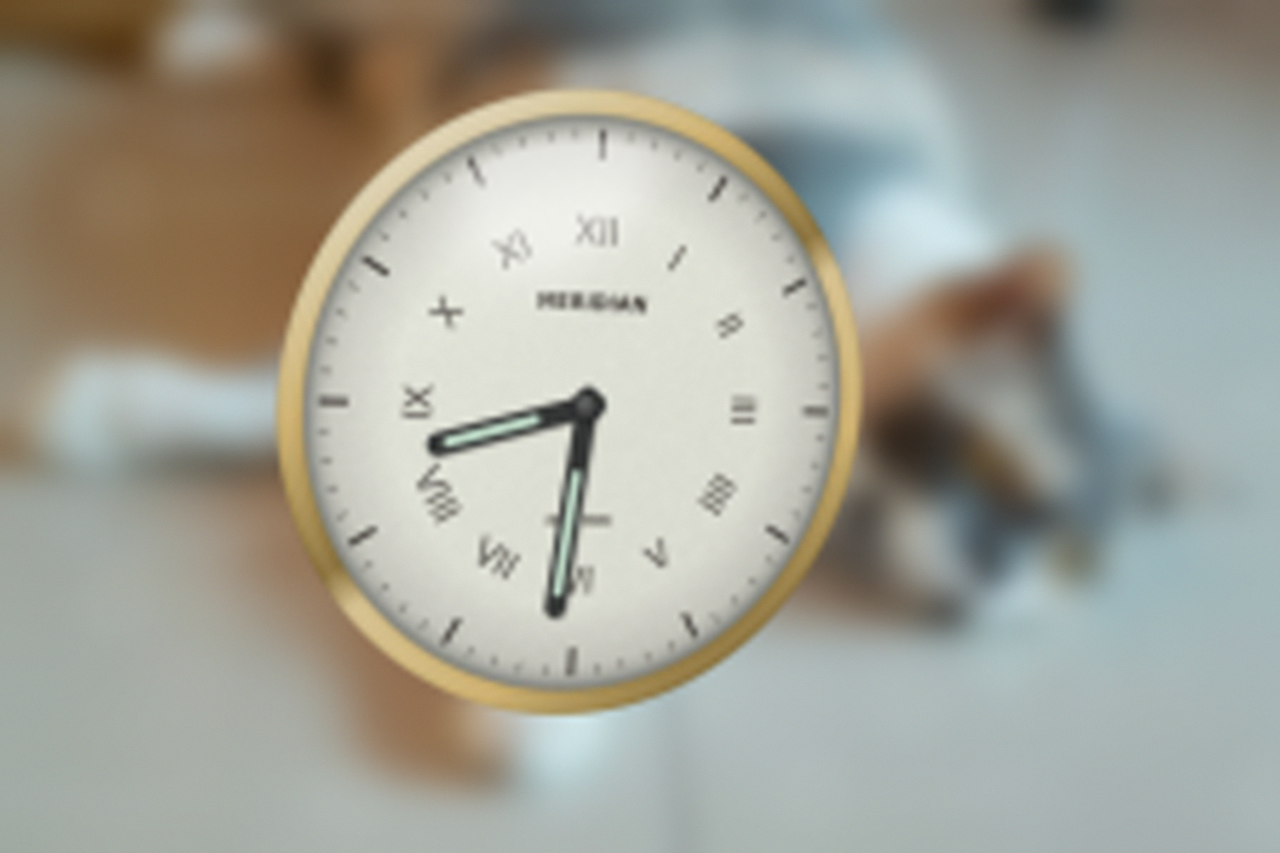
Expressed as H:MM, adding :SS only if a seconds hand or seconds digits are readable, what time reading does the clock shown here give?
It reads 8:31
